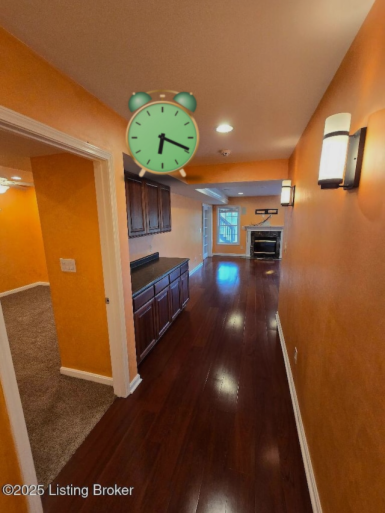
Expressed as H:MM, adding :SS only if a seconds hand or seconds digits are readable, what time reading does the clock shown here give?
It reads 6:19
